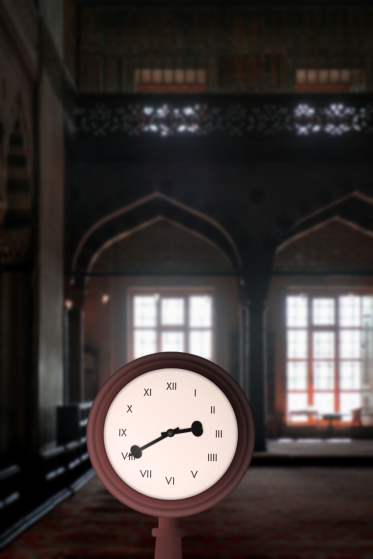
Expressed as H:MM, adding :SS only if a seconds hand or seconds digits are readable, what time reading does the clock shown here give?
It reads 2:40
